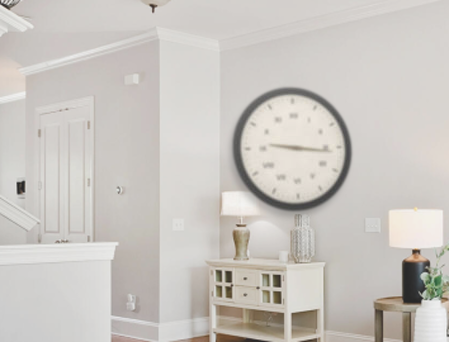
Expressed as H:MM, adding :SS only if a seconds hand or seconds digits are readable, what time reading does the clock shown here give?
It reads 9:16
